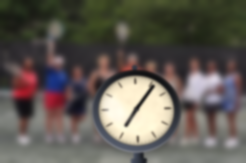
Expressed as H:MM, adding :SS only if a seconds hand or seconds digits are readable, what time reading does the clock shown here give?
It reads 7:06
